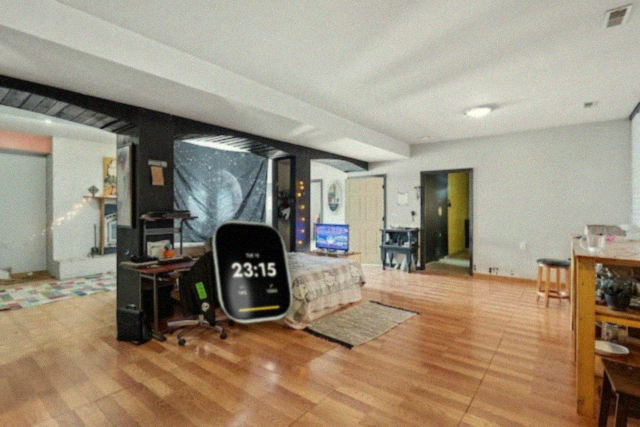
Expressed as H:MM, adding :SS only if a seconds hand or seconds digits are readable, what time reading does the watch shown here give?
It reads 23:15
